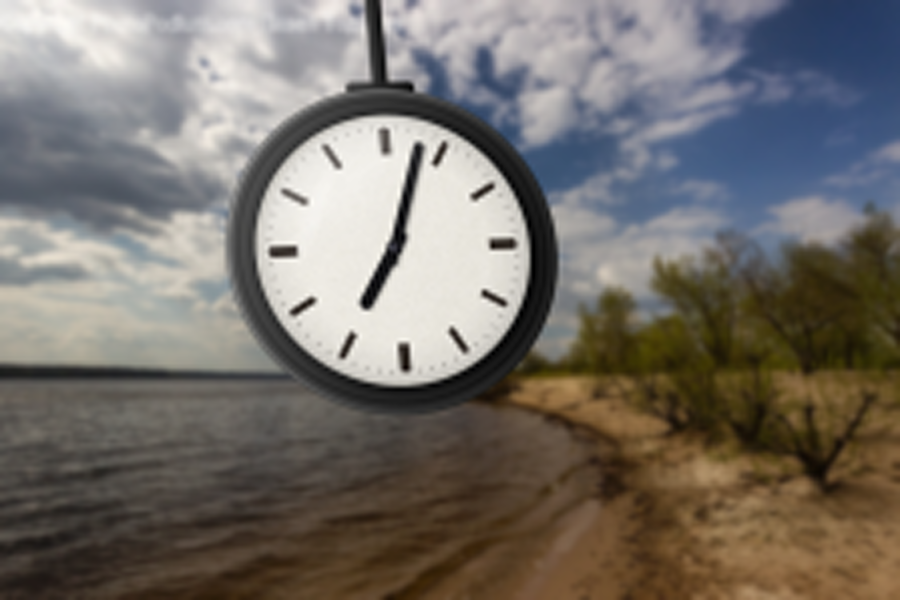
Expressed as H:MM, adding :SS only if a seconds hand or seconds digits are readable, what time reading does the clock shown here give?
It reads 7:03
